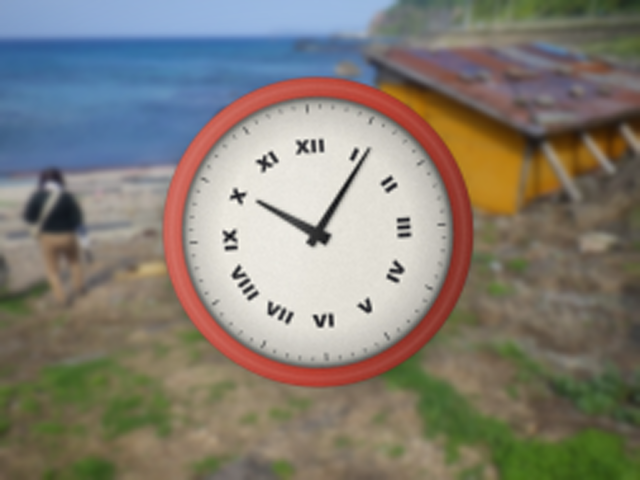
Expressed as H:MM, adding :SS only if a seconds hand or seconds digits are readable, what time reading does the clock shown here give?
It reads 10:06
